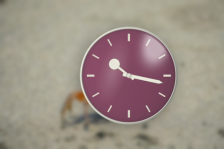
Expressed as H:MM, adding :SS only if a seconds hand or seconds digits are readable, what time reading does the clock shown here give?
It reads 10:17
